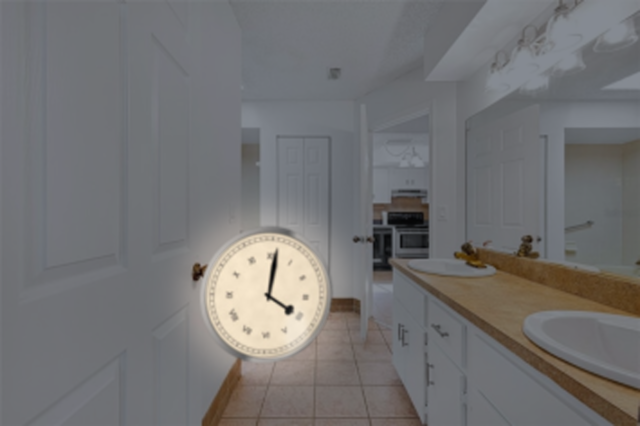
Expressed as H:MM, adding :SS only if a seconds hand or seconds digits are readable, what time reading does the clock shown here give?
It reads 4:01
